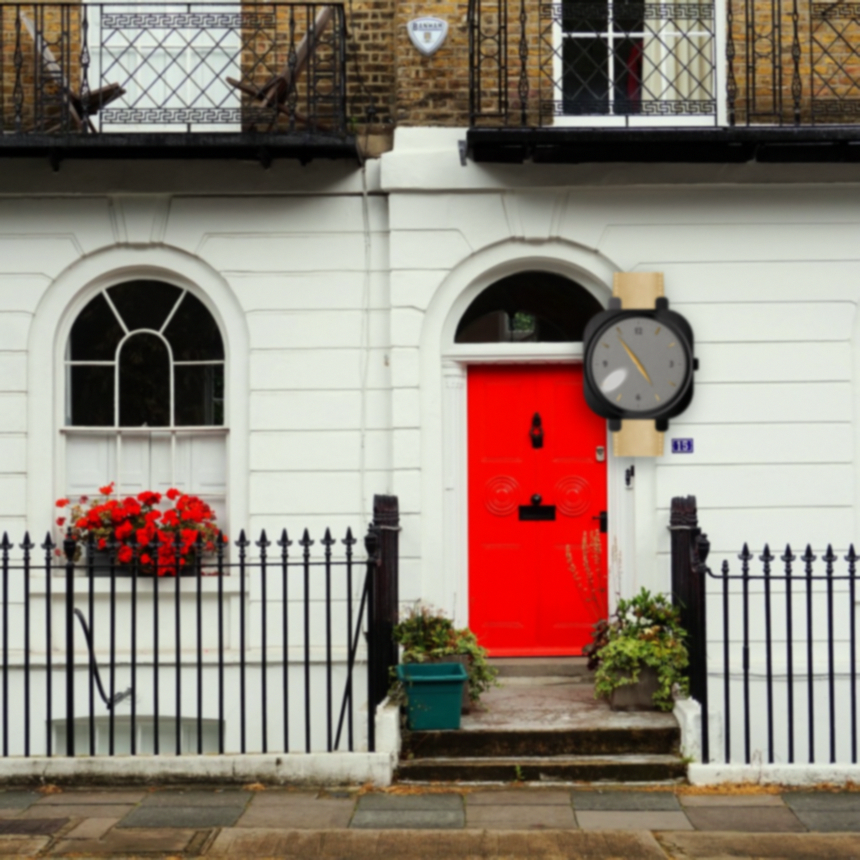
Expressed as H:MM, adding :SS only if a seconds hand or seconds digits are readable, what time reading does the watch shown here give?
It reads 4:54
